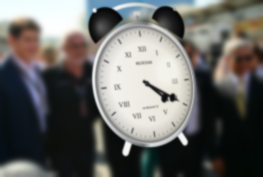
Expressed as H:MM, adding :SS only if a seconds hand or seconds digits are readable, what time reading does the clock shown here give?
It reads 4:20
